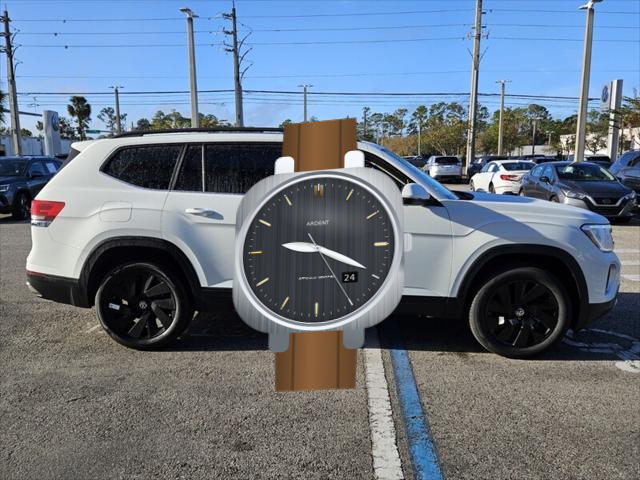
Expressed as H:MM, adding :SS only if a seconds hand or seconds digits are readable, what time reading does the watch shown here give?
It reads 9:19:25
